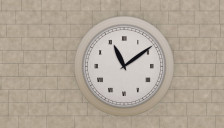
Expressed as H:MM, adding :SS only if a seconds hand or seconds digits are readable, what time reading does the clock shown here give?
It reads 11:09
